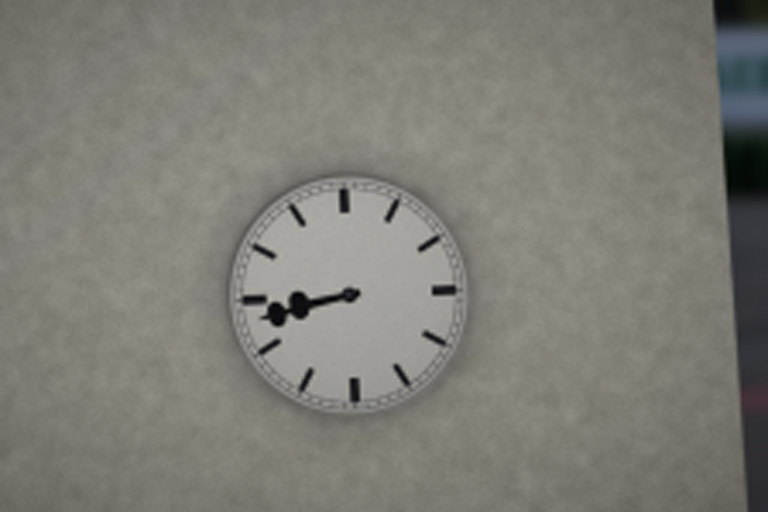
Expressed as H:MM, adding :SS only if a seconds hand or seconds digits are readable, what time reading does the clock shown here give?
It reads 8:43
